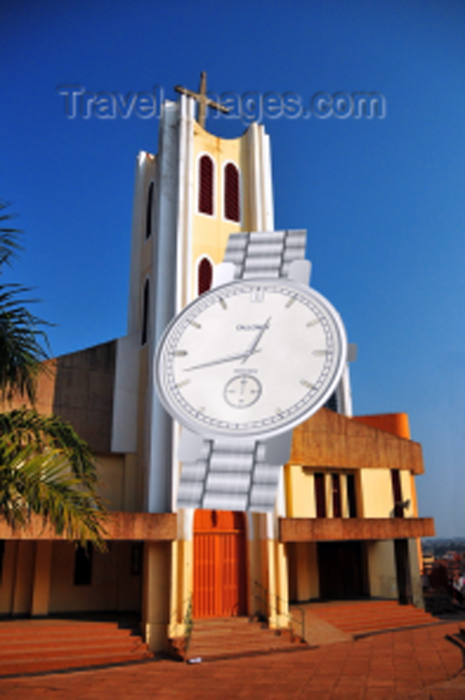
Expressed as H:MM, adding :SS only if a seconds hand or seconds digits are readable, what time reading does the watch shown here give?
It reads 12:42
